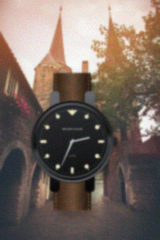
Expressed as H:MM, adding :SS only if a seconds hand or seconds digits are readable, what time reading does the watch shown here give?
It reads 2:34
